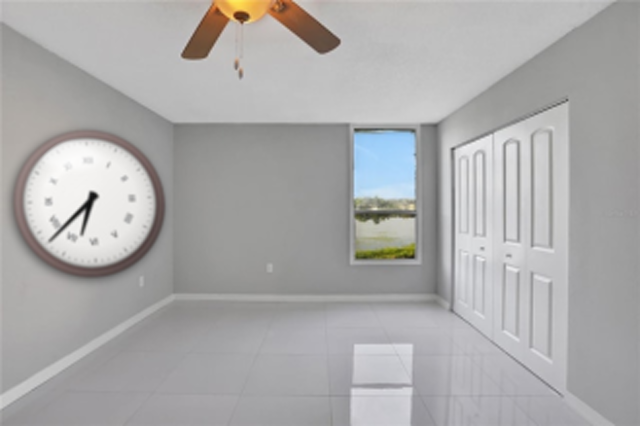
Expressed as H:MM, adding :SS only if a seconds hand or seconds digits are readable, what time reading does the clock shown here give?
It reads 6:38
